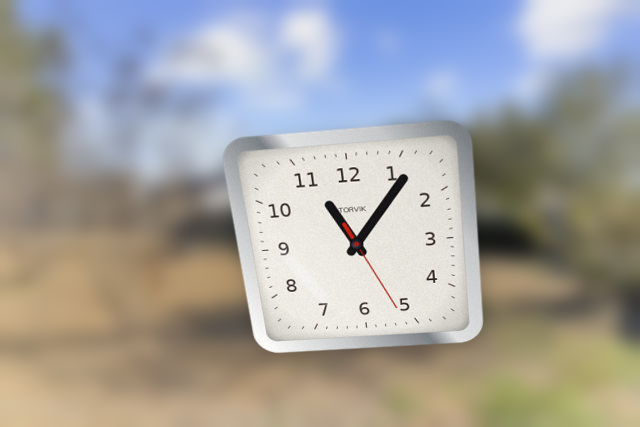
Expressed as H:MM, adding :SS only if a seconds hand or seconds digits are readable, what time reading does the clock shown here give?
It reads 11:06:26
